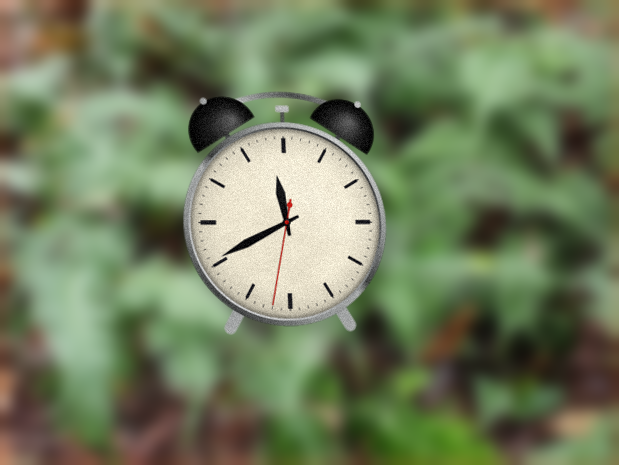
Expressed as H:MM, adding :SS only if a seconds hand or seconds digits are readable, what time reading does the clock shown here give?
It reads 11:40:32
